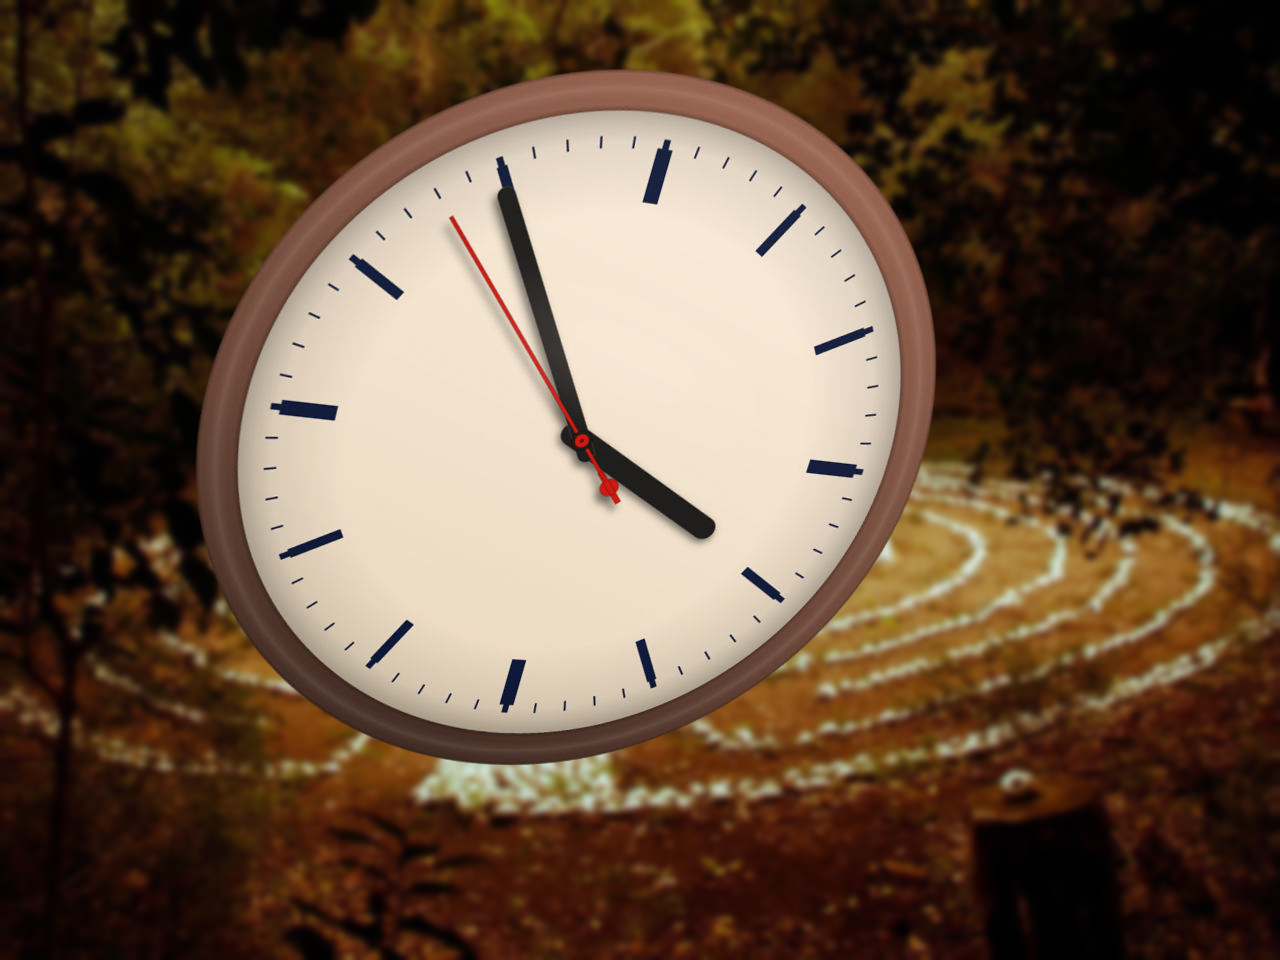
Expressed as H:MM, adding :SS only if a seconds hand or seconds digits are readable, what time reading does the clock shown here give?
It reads 3:54:53
